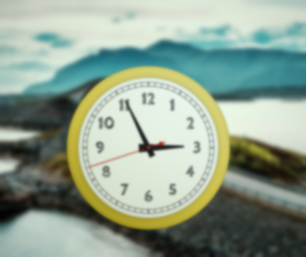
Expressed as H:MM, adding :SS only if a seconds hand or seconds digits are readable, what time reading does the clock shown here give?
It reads 2:55:42
